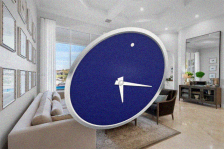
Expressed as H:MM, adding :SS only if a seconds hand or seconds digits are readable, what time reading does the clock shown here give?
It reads 5:16
